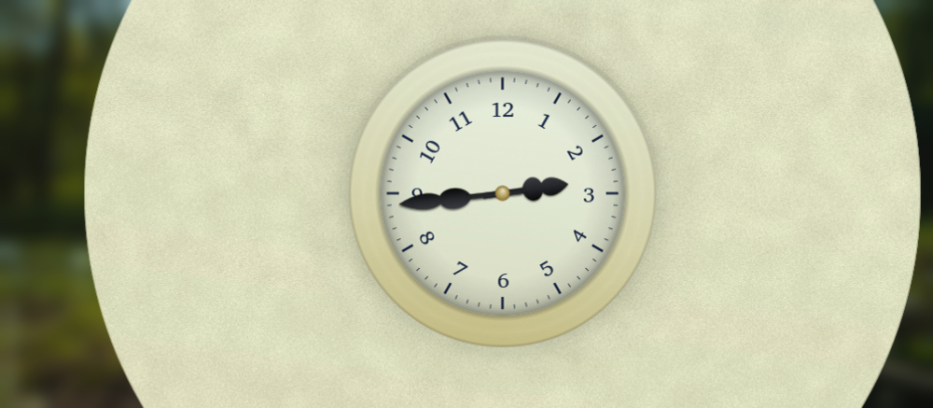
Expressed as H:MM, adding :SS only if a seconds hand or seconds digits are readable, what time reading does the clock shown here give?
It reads 2:44
